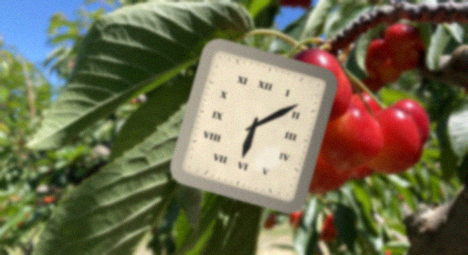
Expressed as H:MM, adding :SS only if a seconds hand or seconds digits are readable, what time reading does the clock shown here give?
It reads 6:08
